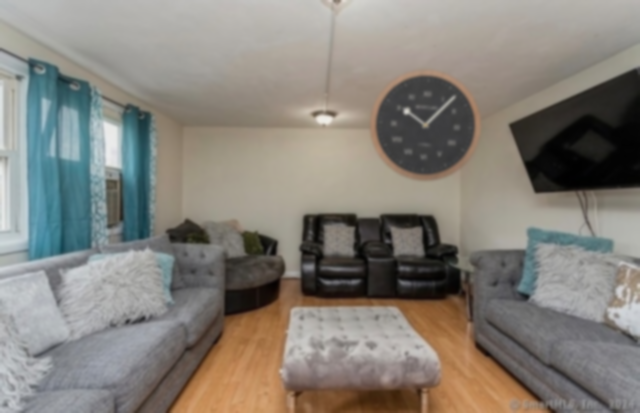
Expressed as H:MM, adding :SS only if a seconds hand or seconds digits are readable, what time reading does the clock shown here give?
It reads 10:07
